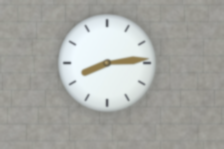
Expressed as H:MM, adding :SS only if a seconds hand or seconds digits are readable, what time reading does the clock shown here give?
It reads 8:14
